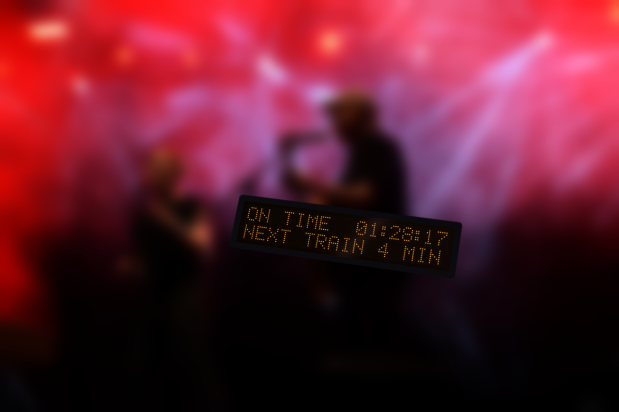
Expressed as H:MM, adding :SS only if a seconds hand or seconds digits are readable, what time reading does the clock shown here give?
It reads 1:28:17
